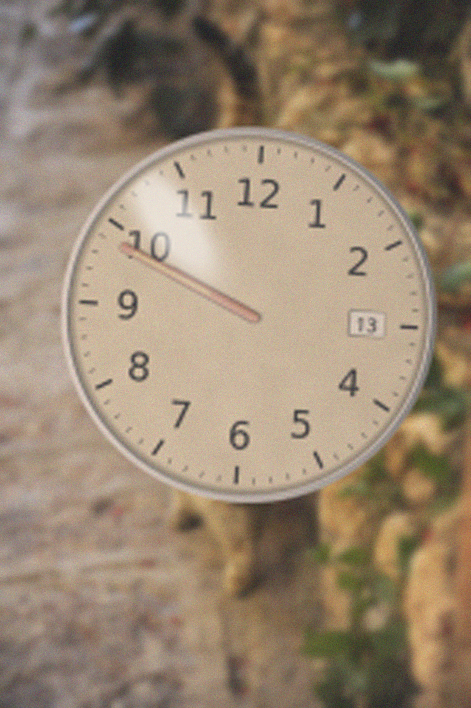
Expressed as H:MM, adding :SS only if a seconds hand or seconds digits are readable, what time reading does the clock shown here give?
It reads 9:49
